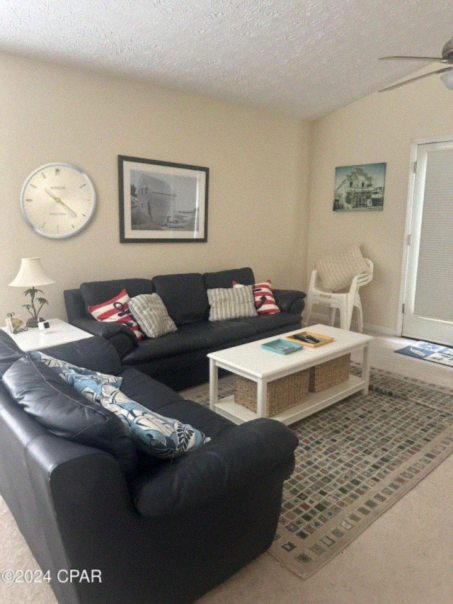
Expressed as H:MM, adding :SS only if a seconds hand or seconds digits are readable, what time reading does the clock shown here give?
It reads 10:22
